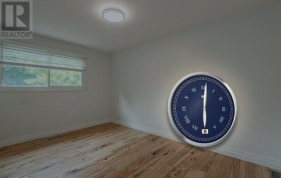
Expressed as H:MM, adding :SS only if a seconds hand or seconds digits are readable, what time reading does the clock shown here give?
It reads 6:01
